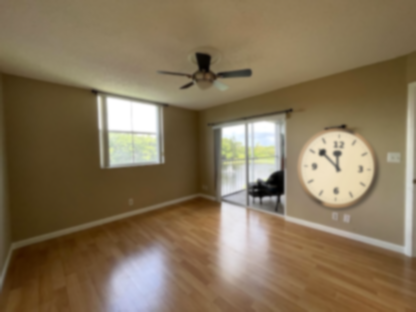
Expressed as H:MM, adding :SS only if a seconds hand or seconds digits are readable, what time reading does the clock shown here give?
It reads 11:52
